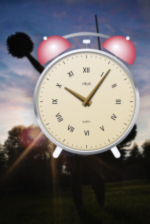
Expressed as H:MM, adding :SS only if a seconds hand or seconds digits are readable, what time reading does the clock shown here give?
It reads 10:06
